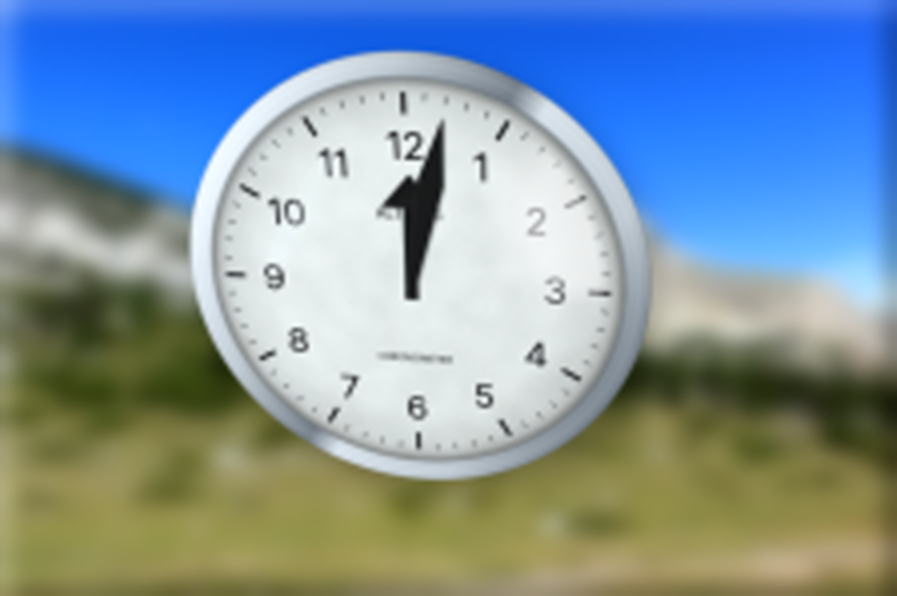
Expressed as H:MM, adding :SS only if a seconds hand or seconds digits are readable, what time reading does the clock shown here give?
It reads 12:02
